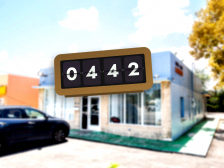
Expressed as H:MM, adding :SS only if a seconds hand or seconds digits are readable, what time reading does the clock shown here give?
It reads 4:42
